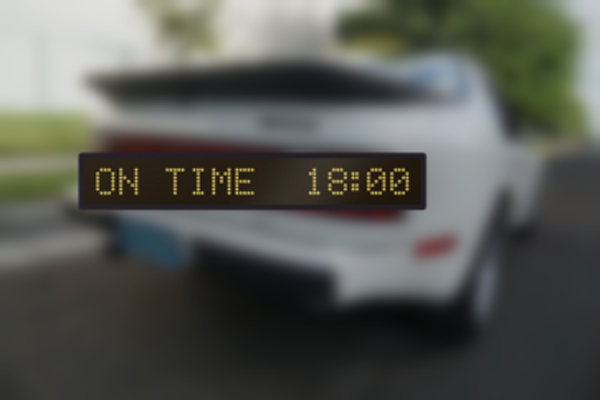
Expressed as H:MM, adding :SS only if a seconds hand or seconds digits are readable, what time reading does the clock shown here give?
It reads 18:00
